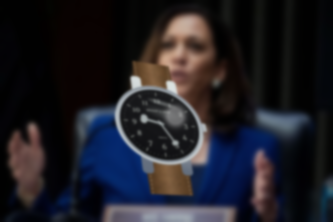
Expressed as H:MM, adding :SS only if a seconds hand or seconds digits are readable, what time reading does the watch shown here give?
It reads 9:25
